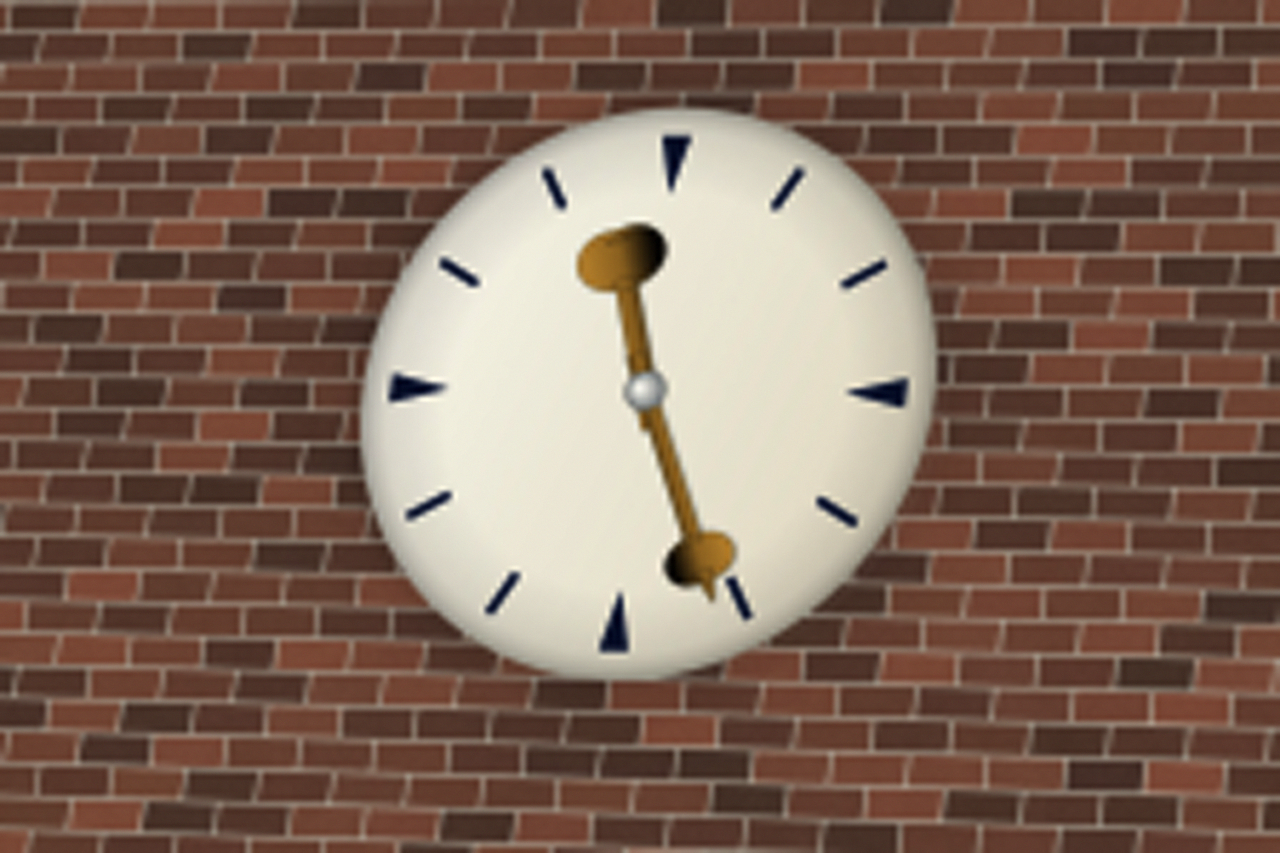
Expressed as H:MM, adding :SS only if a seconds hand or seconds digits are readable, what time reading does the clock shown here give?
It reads 11:26
